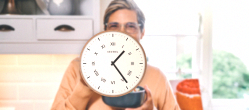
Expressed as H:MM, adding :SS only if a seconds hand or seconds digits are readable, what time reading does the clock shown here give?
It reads 1:24
